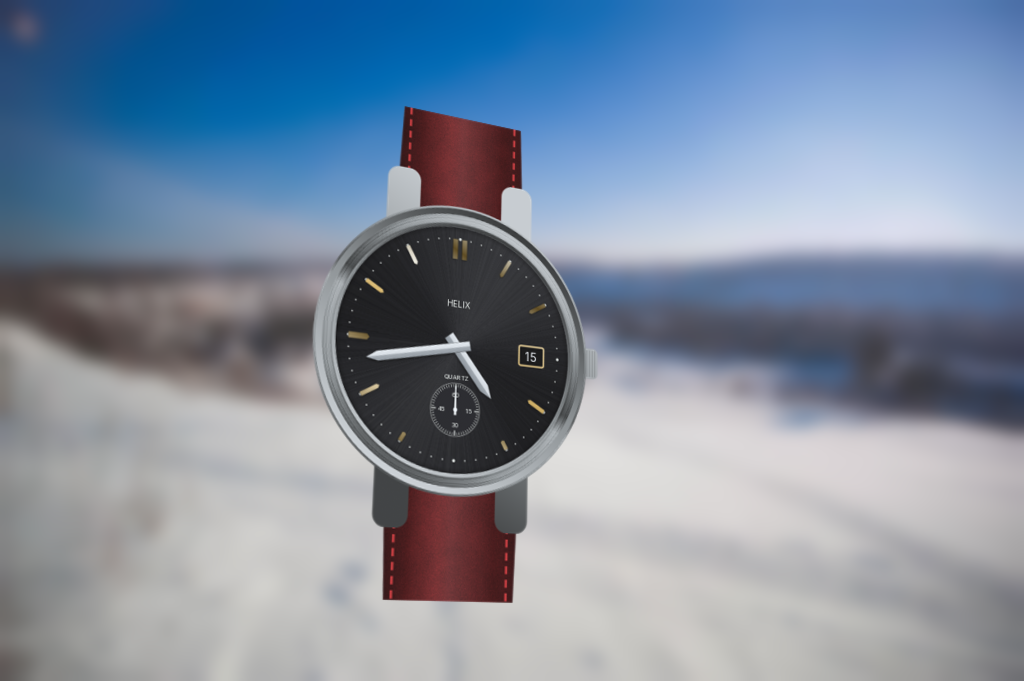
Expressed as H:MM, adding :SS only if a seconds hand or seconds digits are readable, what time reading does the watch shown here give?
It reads 4:43
